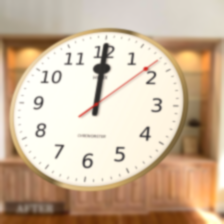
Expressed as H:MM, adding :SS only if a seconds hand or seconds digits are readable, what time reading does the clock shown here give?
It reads 12:00:08
